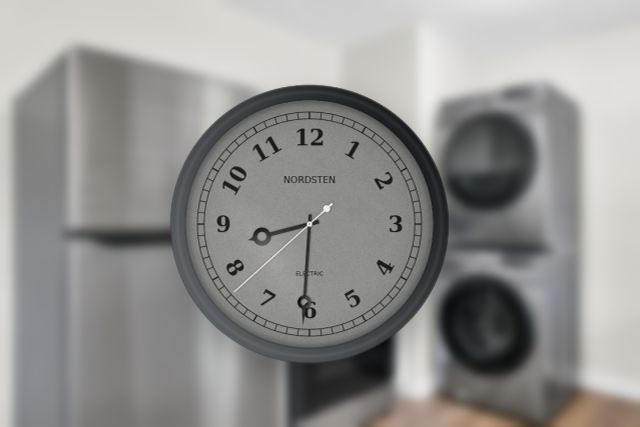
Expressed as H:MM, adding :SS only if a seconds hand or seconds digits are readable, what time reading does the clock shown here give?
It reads 8:30:38
